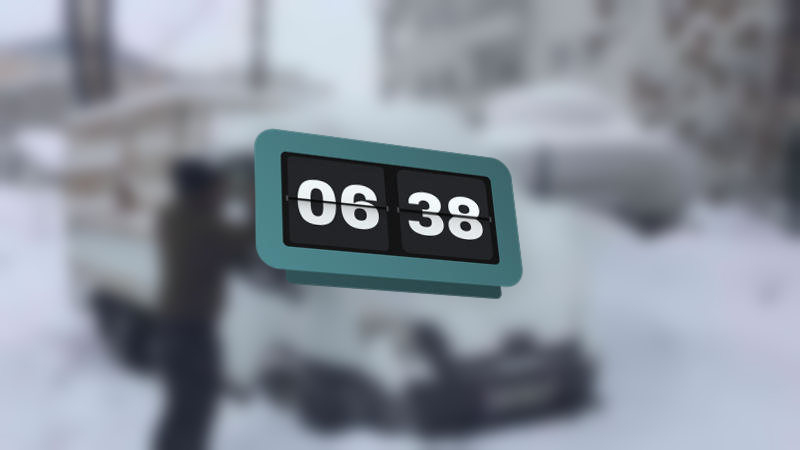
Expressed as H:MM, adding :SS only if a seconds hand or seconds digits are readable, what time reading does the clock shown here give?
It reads 6:38
